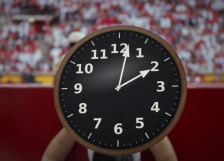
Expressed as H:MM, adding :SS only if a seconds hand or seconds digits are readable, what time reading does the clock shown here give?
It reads 2:02
